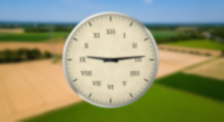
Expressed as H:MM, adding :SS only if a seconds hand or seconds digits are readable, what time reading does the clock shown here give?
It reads 9:14
